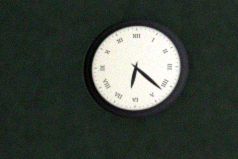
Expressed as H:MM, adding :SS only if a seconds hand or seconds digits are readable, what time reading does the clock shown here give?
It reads 6:22
